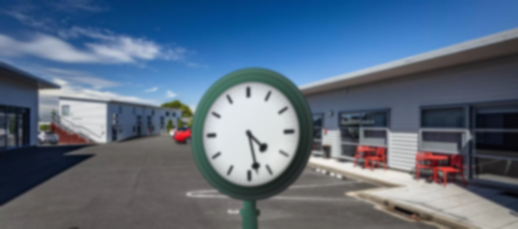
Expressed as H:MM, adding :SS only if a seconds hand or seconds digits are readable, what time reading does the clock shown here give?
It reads 4:28
